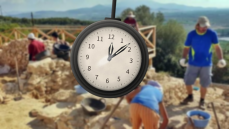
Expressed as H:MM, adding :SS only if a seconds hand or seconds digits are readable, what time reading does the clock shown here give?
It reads 12:08
